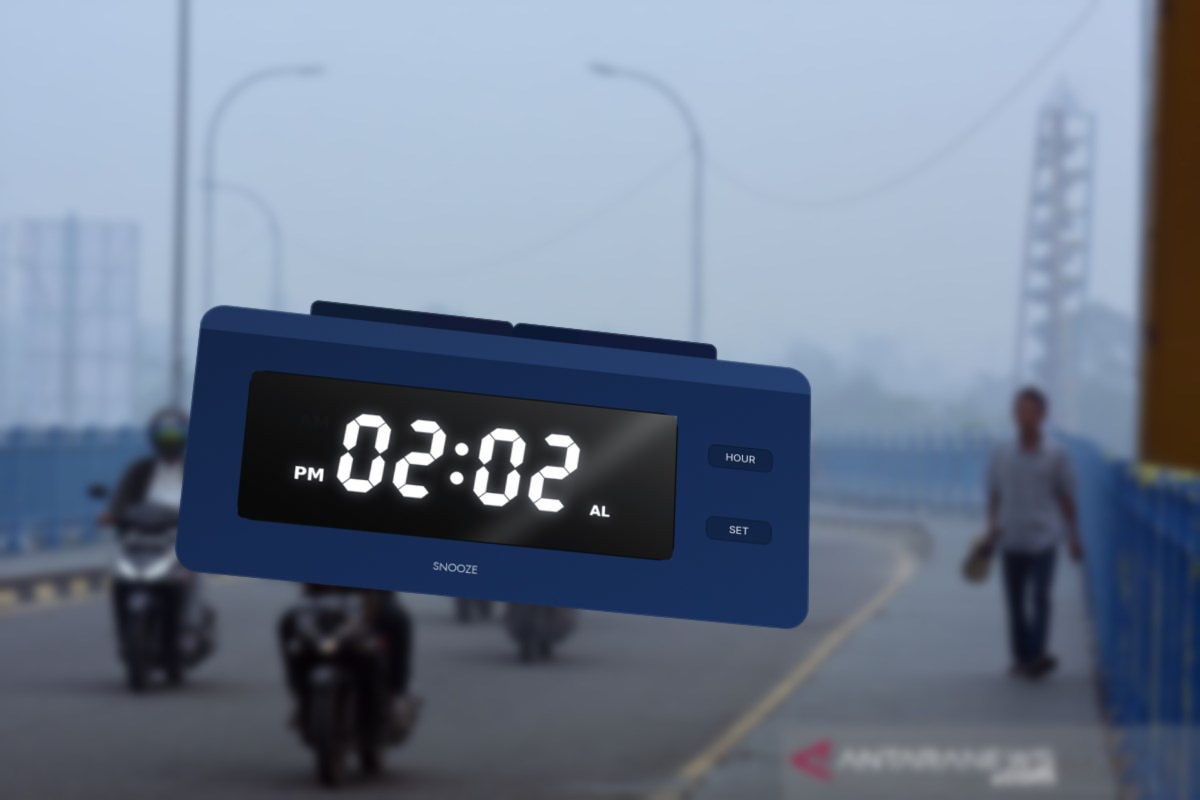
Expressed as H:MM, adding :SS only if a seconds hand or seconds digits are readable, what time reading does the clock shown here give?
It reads 2:02
